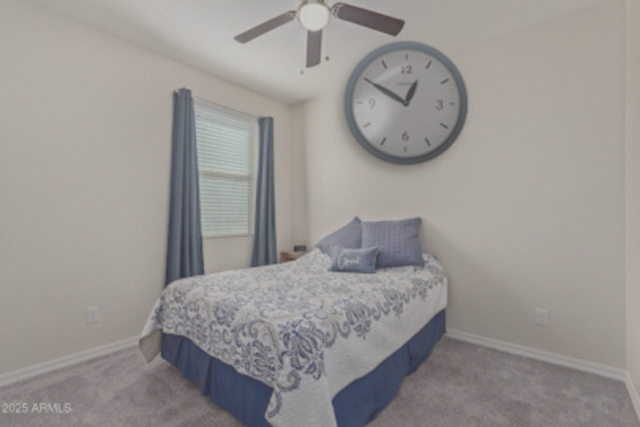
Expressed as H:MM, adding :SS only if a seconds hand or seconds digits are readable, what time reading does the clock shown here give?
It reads 12:50
